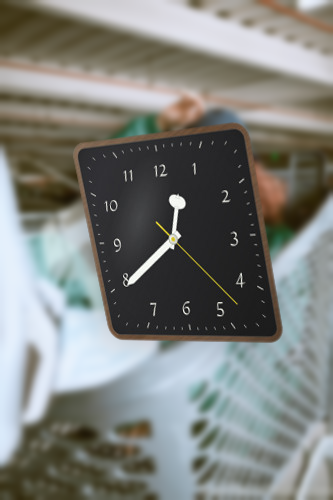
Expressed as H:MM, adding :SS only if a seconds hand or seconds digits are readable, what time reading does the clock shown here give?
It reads 12:39:23
